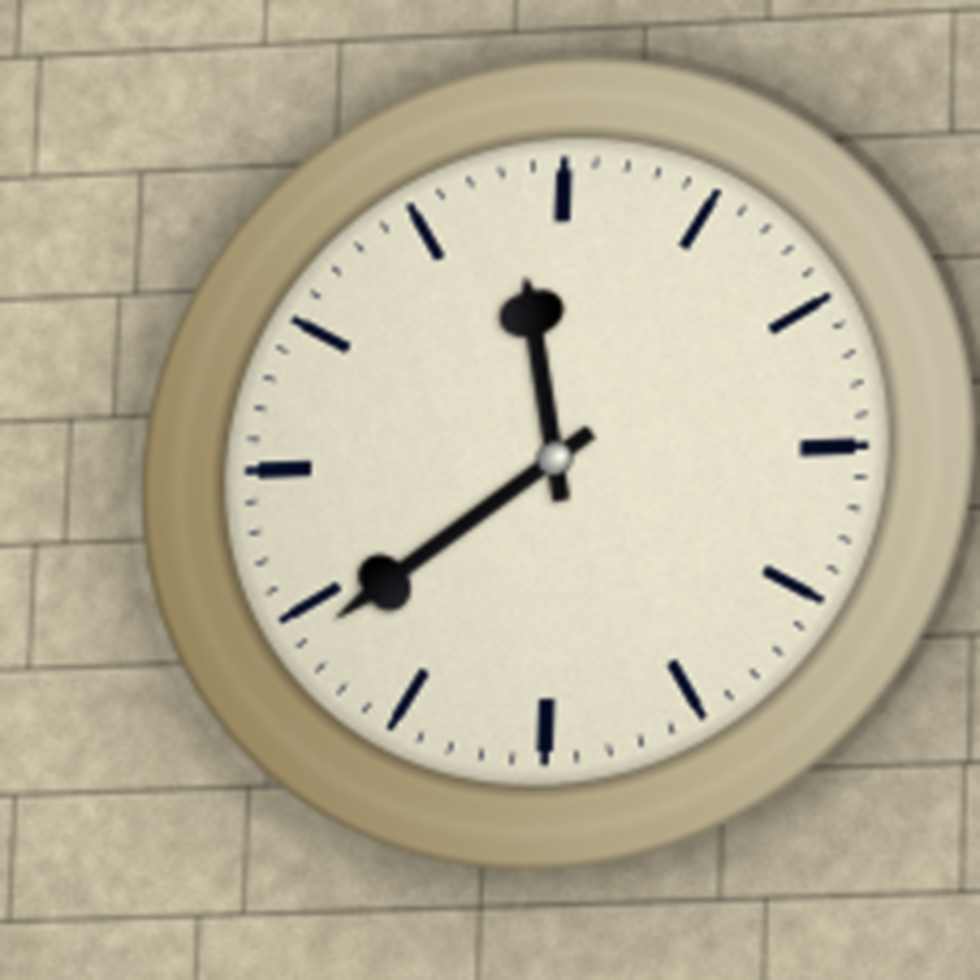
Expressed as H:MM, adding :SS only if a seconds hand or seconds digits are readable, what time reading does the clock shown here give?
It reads 11:39
